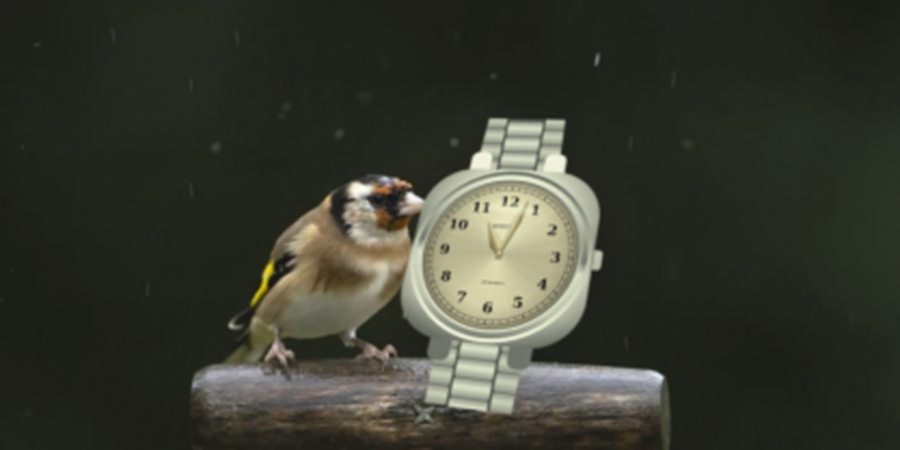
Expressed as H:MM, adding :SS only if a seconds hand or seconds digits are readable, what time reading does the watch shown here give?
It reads 11:03
